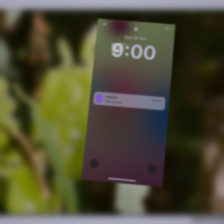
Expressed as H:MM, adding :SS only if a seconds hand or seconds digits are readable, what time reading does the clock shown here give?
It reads 9:00
